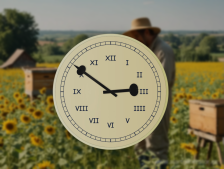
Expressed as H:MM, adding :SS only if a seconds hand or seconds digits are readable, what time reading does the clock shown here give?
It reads 2:51
